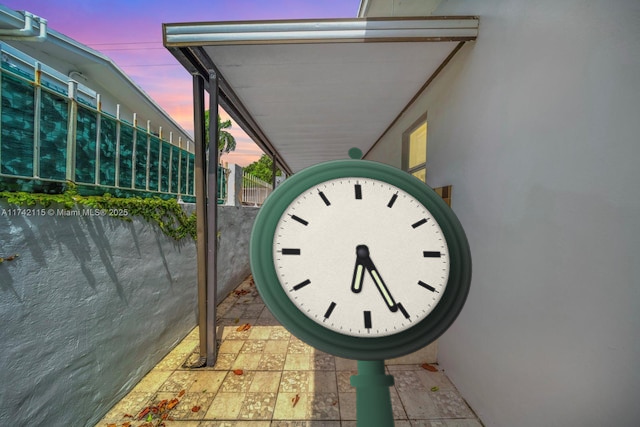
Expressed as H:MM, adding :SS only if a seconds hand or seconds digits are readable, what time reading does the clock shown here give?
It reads 6:26
